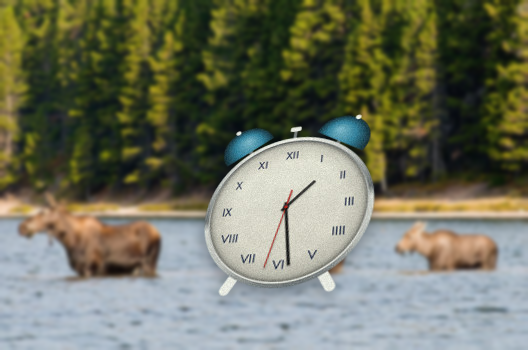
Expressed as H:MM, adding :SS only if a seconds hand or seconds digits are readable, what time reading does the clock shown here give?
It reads 1:28:32
